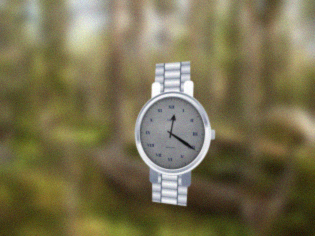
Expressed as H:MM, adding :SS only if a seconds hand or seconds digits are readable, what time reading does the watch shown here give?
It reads 12:20
